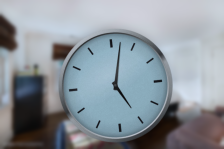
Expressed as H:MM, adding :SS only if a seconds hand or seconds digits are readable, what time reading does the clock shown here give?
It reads 5:02
